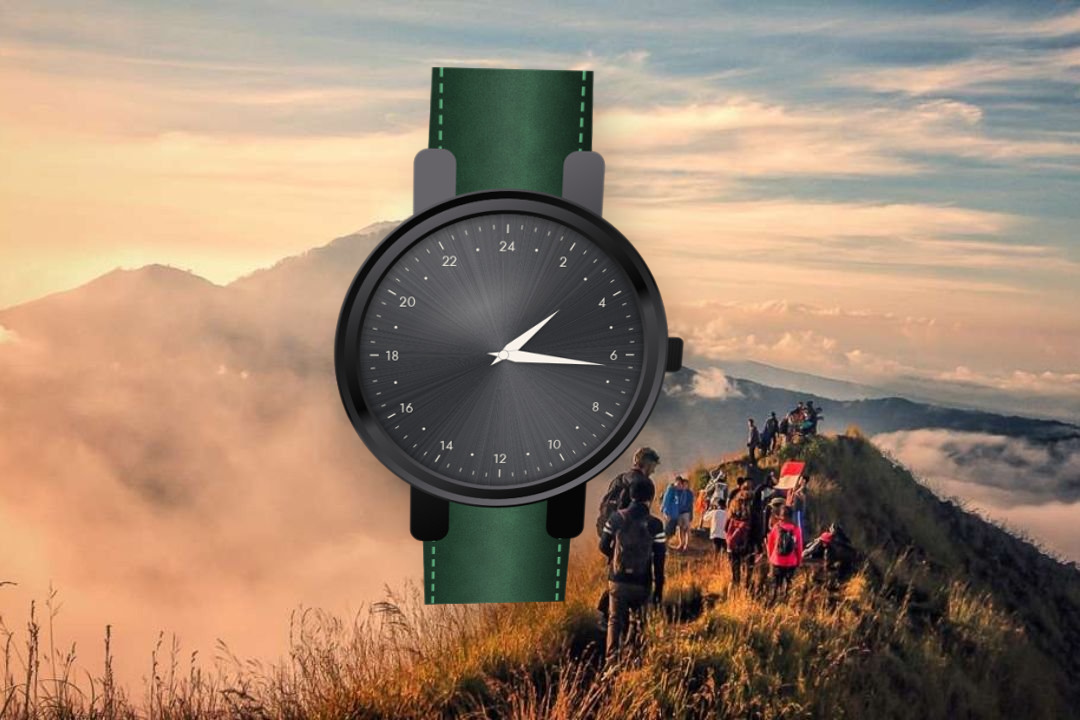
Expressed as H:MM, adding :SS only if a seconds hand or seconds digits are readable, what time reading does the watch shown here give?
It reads 3:16
